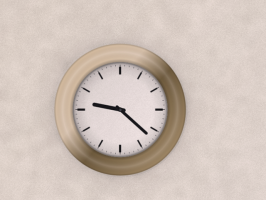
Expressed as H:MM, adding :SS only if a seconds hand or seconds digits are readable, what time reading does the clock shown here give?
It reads 9:22
